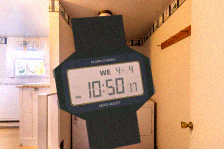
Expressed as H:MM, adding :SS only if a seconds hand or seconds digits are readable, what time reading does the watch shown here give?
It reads 10:50:17
